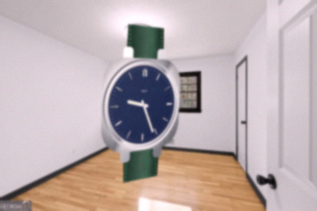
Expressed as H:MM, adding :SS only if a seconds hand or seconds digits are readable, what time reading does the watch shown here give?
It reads 9:26
